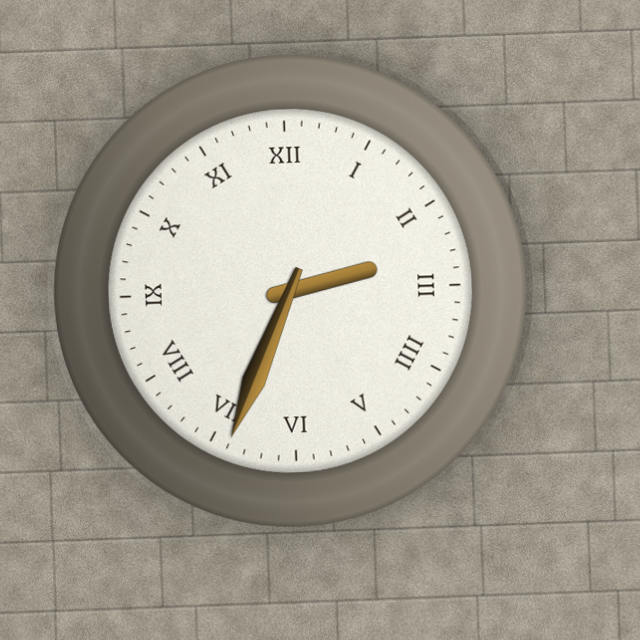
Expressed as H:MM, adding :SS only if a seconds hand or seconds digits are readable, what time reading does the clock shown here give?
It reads 2:34
